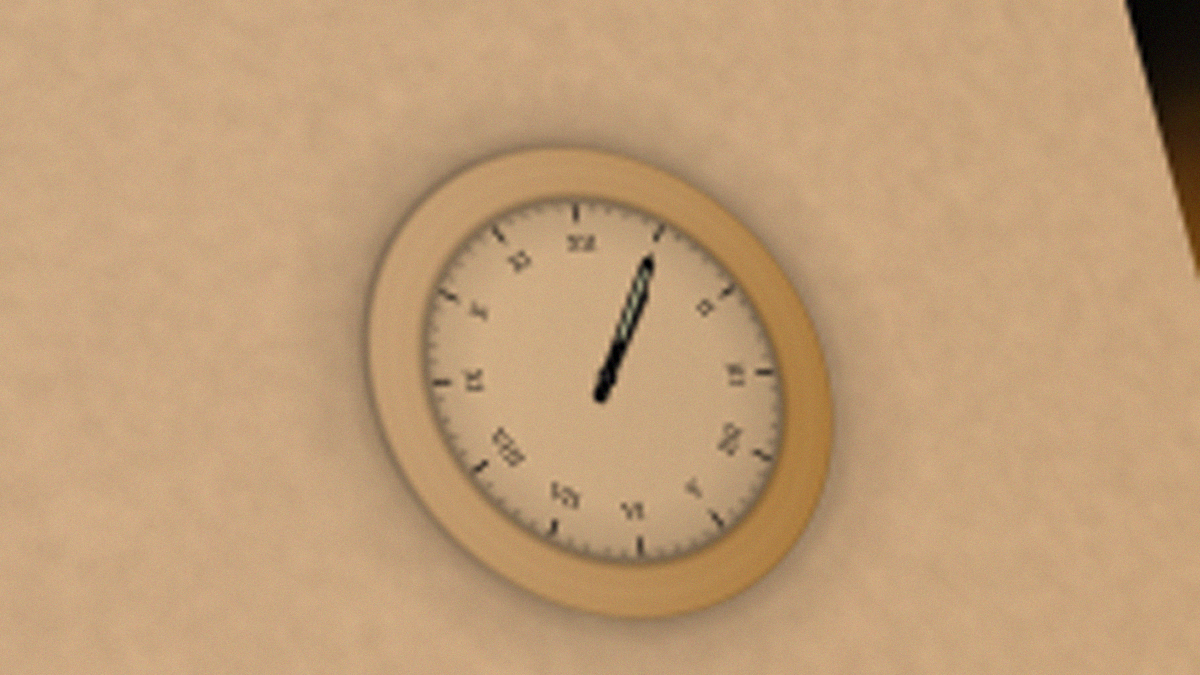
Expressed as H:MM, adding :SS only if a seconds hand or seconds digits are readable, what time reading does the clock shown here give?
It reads 1:05
